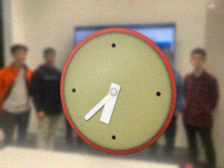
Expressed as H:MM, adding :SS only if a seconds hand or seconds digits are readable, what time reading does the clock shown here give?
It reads 6:38
